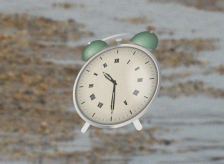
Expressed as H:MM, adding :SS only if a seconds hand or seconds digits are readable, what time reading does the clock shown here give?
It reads 10:30
